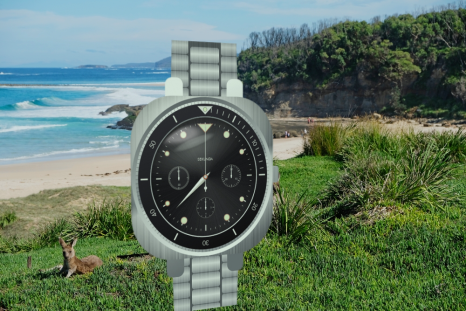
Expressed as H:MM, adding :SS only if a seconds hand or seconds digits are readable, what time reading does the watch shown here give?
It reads 7:38
